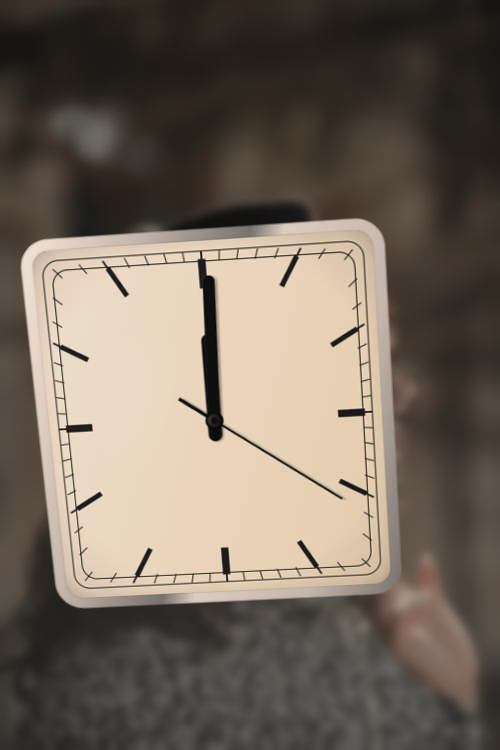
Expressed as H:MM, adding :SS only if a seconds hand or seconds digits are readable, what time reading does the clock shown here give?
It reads 12:00:21
